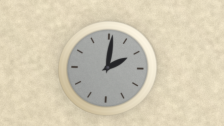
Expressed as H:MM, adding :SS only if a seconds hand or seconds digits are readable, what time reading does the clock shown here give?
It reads 2:01
